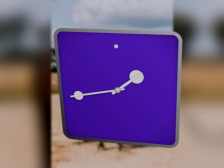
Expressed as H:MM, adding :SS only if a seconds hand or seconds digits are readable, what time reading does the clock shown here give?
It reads 1:43
